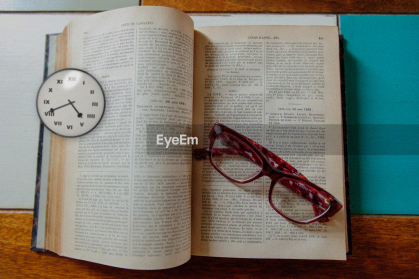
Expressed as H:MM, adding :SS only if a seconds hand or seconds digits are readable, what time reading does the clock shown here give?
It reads 4:41
